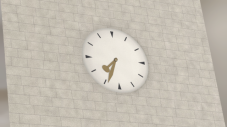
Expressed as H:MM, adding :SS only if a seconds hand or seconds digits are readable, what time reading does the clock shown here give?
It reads 7:34
